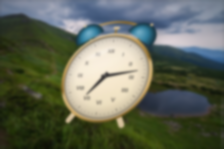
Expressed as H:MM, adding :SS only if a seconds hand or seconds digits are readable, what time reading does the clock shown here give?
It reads 7:13
